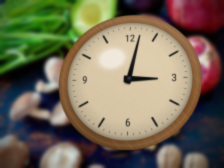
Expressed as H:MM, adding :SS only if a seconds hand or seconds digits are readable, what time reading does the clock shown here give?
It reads 3:02
